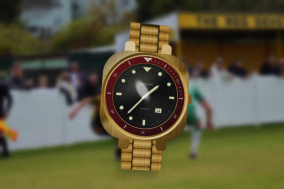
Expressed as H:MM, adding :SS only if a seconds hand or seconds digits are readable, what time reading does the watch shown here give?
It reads 1:37
